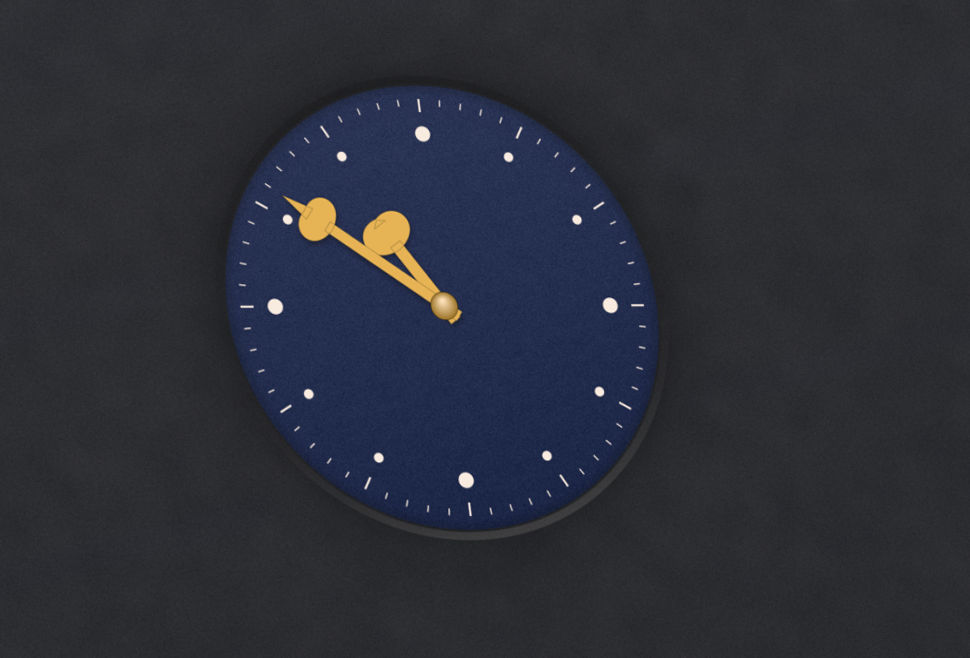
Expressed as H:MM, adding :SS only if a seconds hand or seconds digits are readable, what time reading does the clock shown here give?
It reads 10:51
